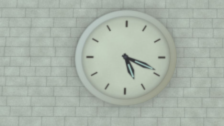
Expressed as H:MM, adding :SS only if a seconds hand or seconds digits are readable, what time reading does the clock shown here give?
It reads 5:19
